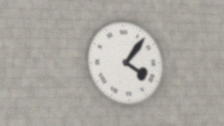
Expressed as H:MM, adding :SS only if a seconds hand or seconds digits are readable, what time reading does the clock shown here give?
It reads 4:07
